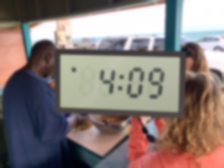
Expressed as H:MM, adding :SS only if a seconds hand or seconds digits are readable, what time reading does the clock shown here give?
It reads 4:09
